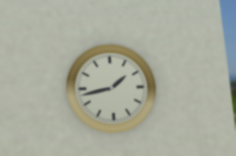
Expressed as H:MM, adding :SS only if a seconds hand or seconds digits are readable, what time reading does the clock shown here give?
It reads 1:43
